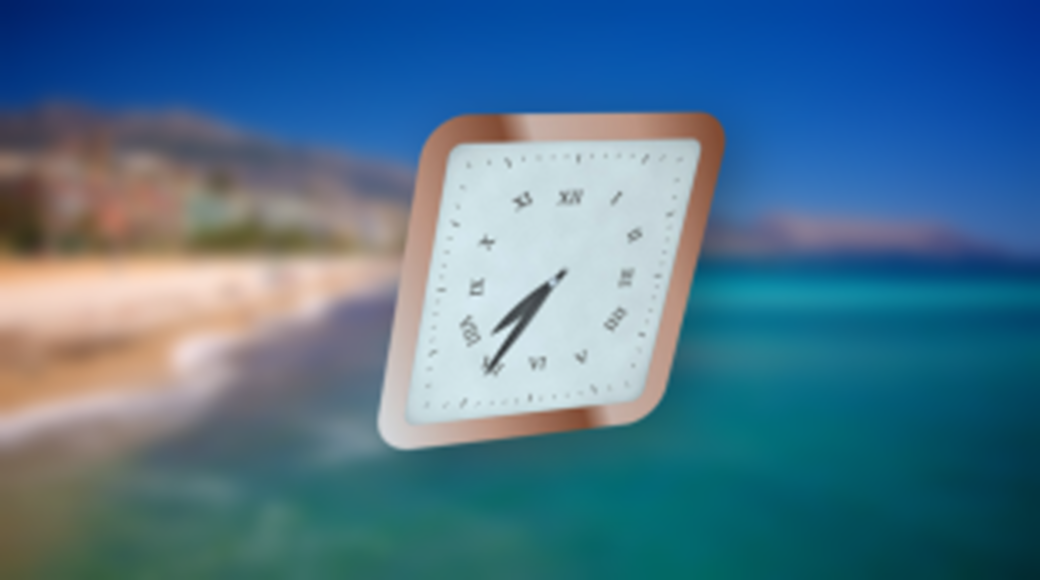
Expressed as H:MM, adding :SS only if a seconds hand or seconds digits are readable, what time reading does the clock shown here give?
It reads 7:35
